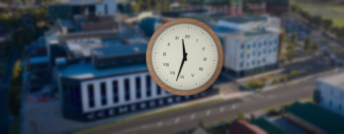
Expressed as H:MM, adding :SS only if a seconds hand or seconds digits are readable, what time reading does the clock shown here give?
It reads 11:32
